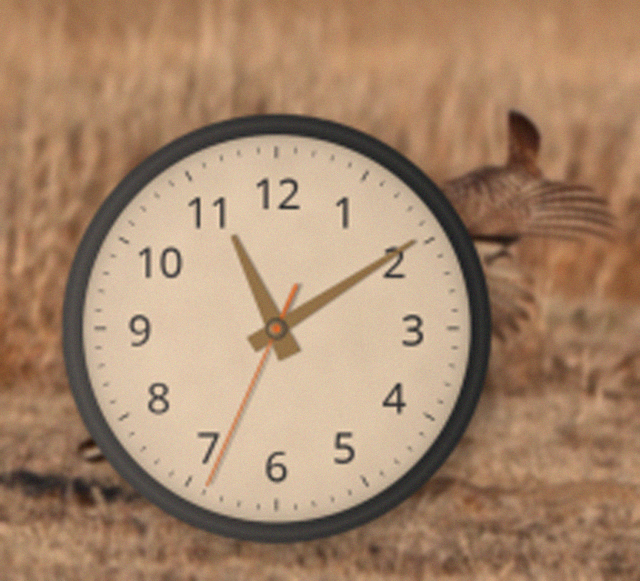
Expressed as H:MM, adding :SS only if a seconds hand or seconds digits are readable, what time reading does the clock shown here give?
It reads 11:09:34
